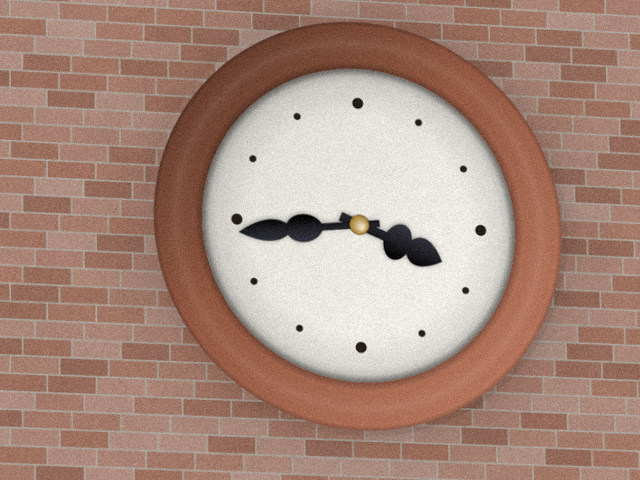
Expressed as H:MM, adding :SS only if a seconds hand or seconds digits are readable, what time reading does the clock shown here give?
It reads 3:44
